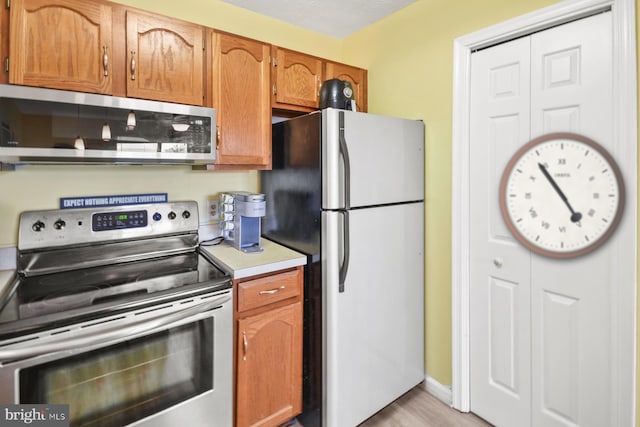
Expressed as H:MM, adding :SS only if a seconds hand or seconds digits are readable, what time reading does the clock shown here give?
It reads 4:54
